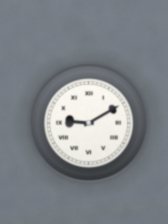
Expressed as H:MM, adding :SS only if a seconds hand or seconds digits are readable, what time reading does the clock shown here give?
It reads 9:10
